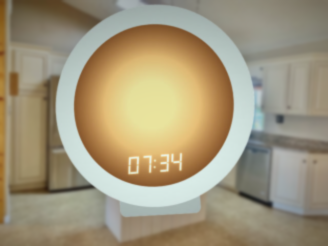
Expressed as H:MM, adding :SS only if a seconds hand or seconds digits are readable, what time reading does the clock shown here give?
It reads 7:34
